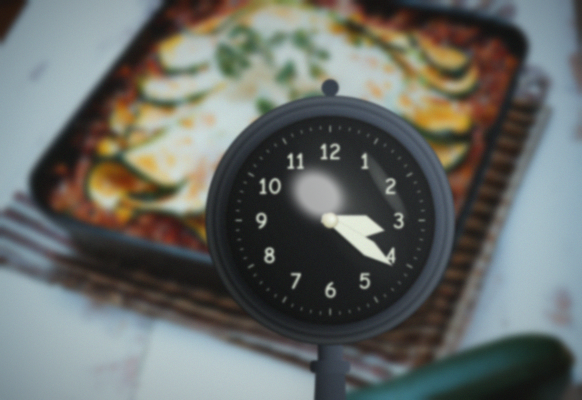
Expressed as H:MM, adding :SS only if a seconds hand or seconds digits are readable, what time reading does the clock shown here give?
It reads 3:21
